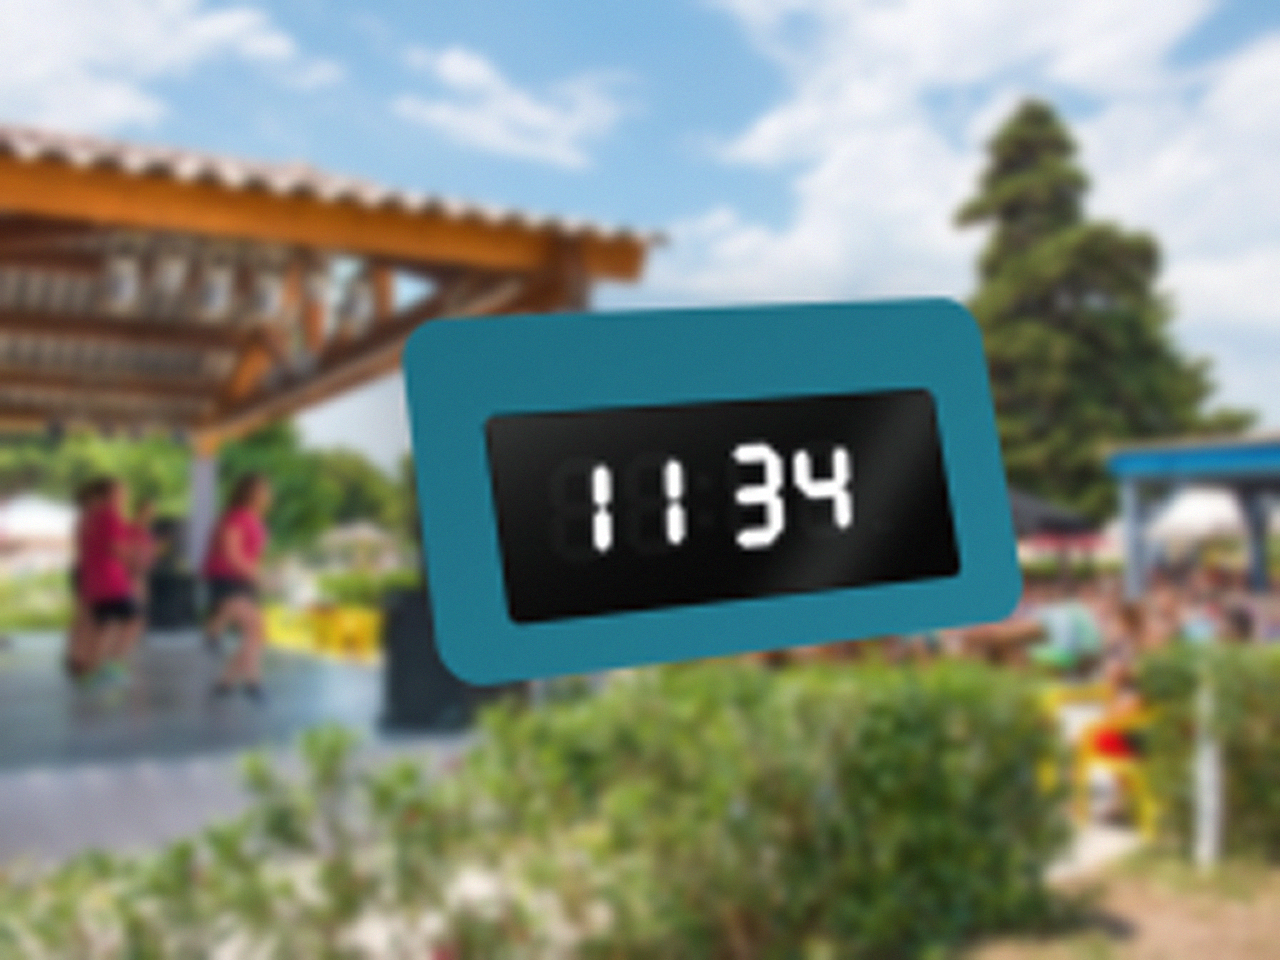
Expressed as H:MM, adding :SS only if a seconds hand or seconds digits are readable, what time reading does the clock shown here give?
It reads 11:34
